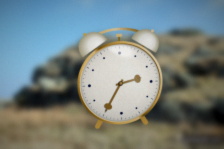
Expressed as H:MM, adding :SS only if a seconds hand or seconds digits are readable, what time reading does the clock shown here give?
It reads 2:35
